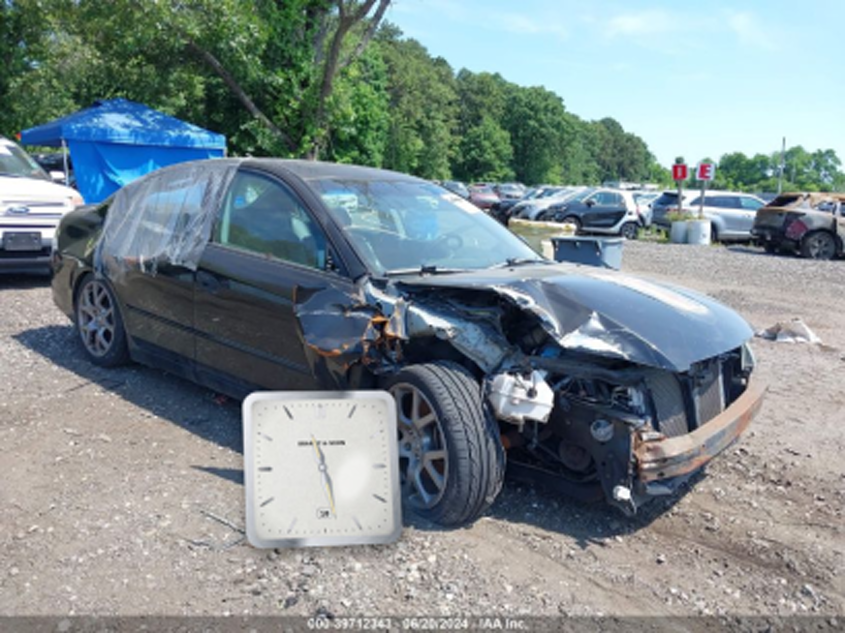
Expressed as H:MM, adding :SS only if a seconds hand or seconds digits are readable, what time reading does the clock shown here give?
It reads 11:28
